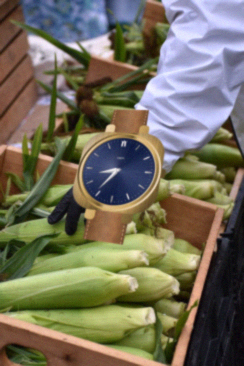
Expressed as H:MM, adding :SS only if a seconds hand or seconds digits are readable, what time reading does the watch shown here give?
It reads 8:36
